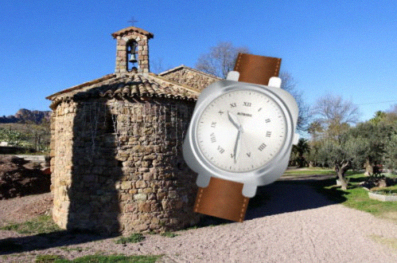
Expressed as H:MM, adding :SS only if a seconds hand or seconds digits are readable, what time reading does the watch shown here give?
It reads 10:29
